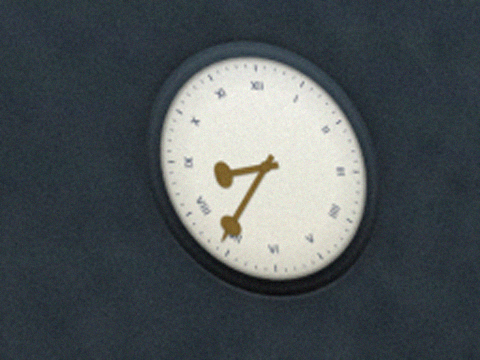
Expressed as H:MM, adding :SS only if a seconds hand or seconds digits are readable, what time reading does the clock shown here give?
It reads 8:36
